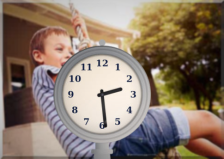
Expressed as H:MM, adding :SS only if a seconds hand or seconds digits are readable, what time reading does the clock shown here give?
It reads 2:29
